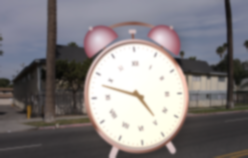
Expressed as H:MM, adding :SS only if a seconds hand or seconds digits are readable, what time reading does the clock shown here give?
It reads 4:48
